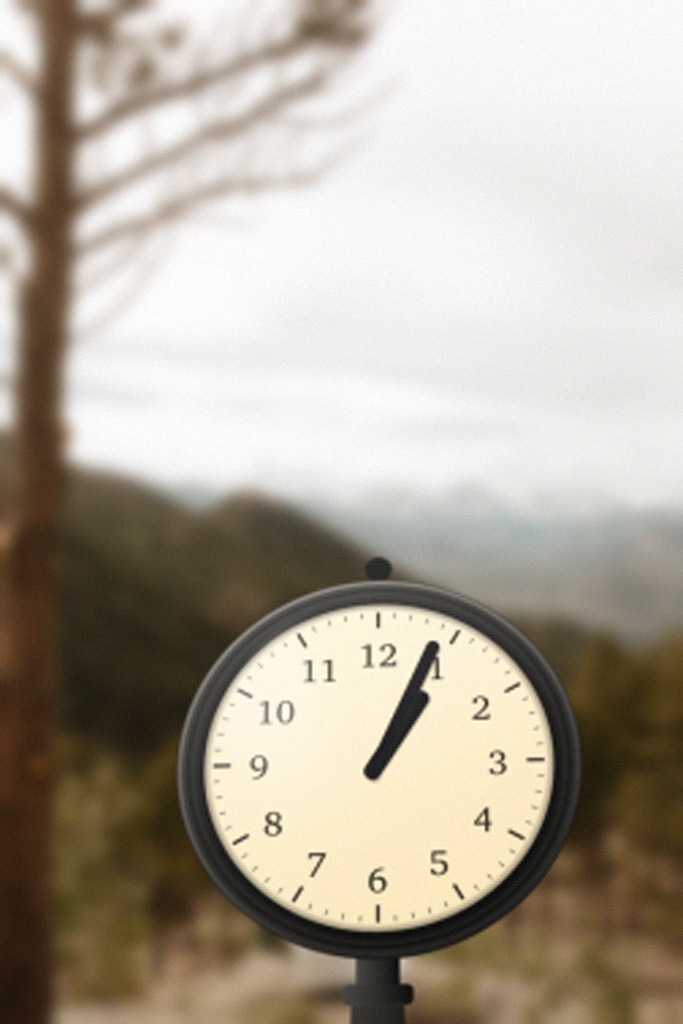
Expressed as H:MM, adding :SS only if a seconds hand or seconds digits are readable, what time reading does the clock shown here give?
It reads 1:04
